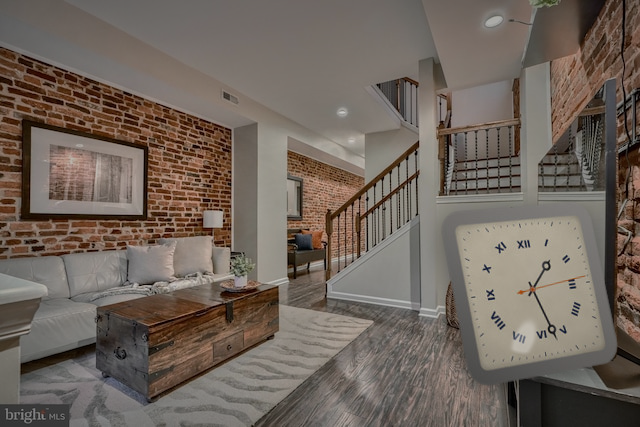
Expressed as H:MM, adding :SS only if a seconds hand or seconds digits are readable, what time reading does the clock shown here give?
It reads 1:27:14
